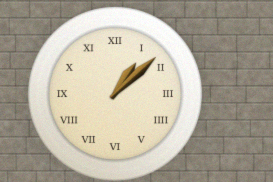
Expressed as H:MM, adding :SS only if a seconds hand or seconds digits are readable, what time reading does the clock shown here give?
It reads 1:08
